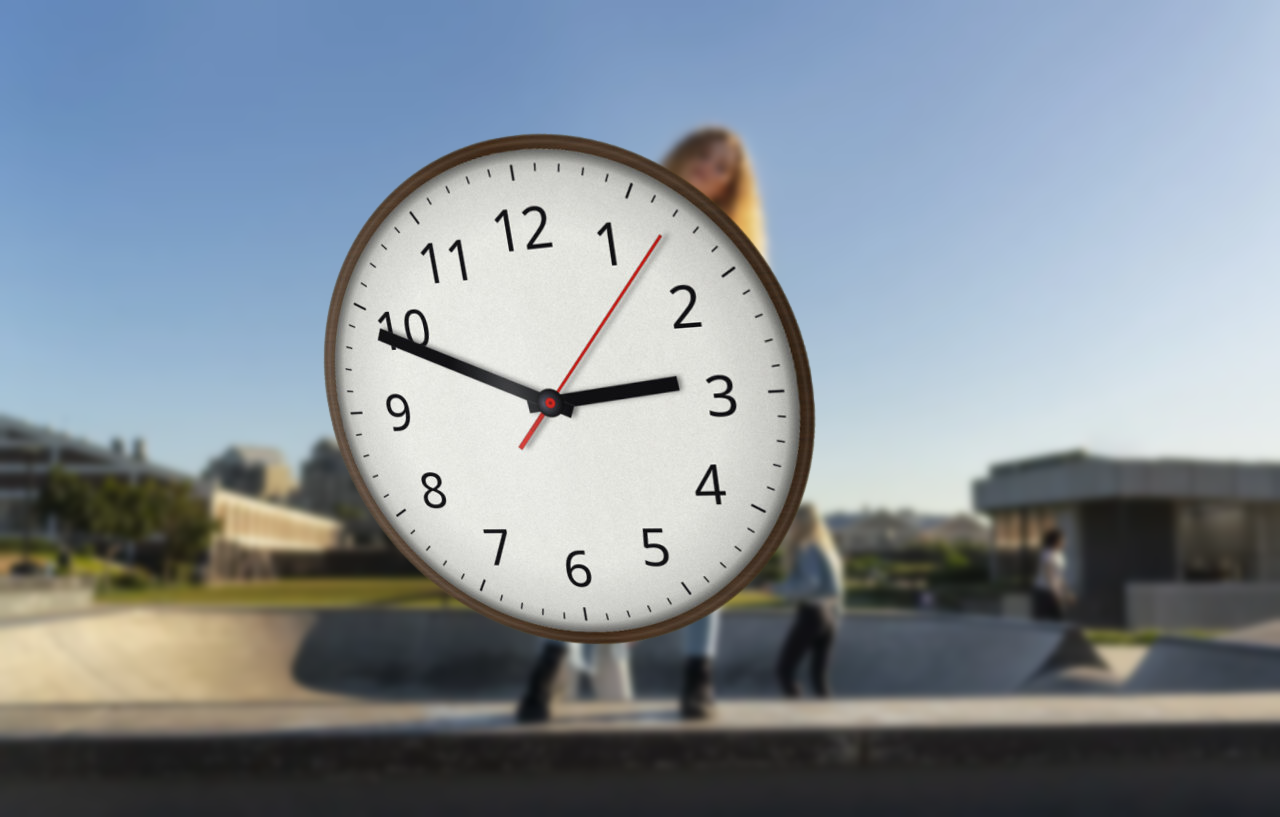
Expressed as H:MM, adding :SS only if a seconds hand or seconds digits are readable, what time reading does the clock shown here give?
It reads 2:49:07
